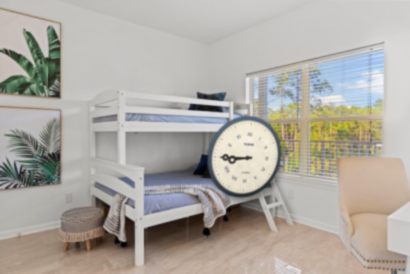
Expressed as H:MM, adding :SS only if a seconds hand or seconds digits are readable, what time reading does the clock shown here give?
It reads 8:45
